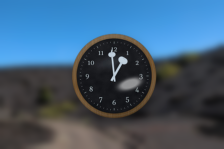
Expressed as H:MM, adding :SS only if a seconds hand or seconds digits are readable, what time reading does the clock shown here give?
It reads 12:59
